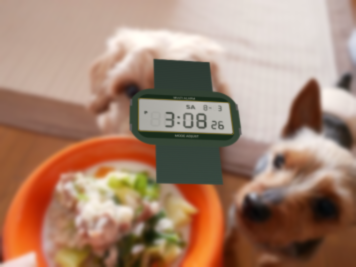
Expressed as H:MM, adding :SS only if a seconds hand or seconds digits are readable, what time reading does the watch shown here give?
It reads 3:08
